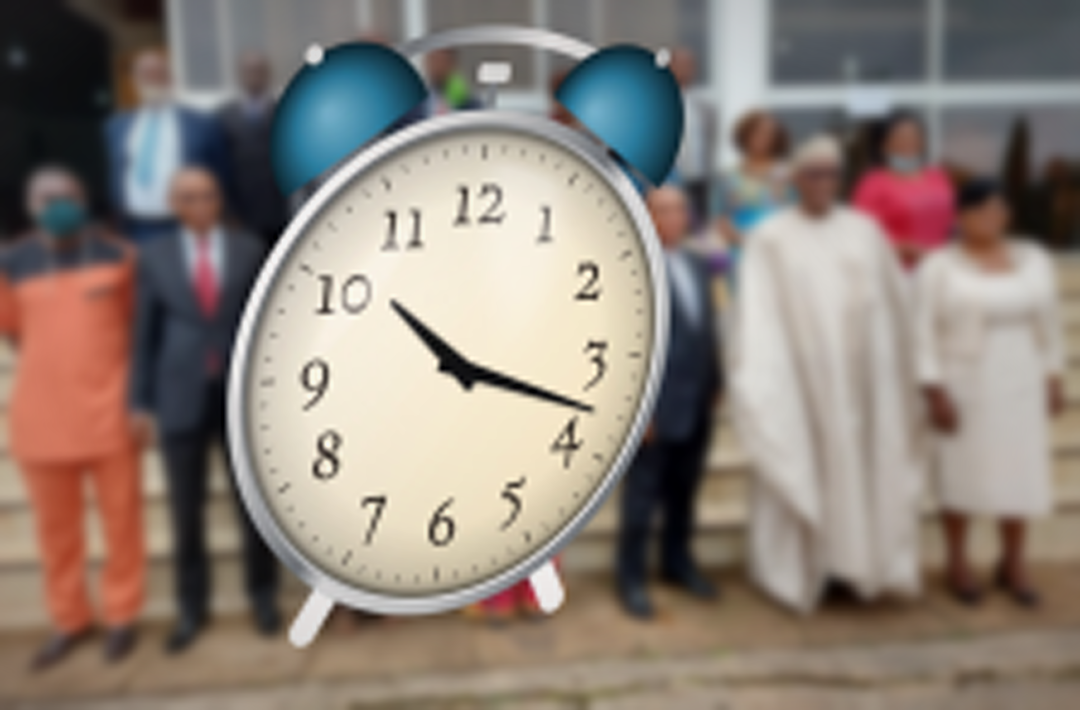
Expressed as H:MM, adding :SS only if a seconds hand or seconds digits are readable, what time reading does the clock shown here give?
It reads 10:18
